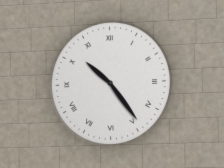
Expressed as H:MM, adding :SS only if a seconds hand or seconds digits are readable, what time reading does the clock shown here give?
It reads 10:24
